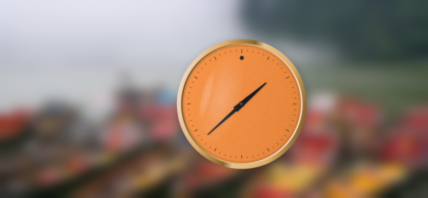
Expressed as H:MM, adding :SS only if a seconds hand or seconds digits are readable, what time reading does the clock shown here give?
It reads 1:38
